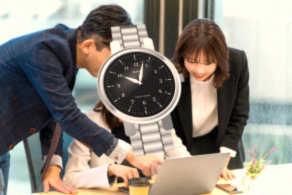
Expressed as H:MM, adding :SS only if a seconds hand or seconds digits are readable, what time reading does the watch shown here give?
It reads 10:03
